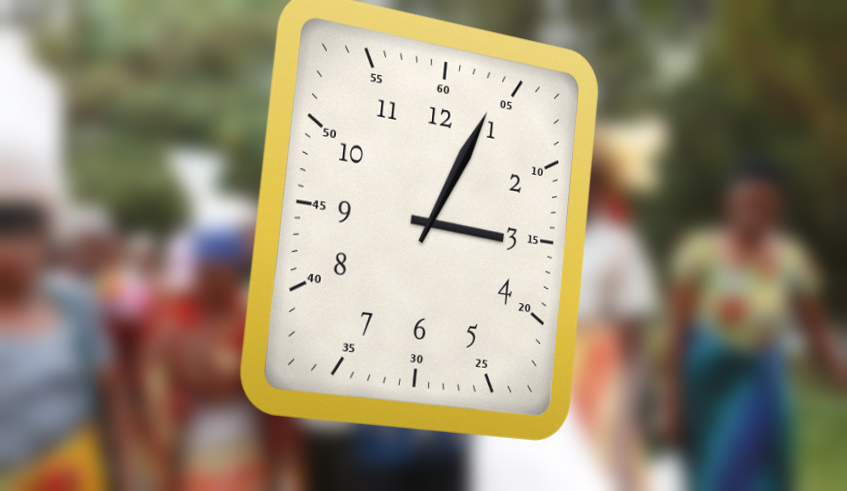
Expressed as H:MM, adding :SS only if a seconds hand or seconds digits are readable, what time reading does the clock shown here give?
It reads 3:04
